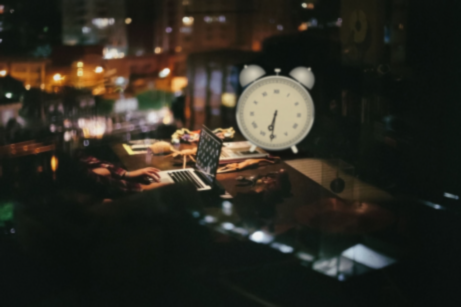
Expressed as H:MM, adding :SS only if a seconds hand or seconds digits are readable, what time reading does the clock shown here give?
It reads 6:31
